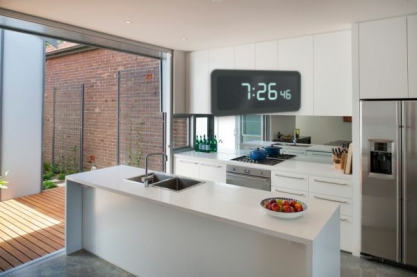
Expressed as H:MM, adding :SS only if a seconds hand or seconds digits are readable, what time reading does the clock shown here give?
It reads 7:26:46
